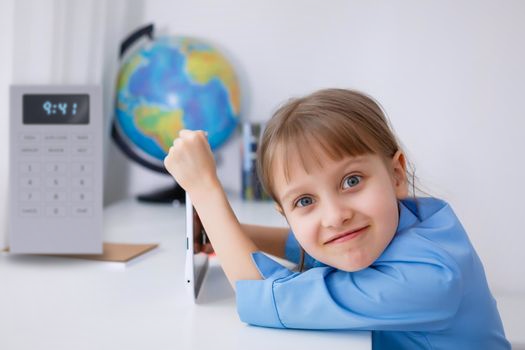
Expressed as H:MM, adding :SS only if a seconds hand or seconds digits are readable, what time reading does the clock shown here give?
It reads 9:41
